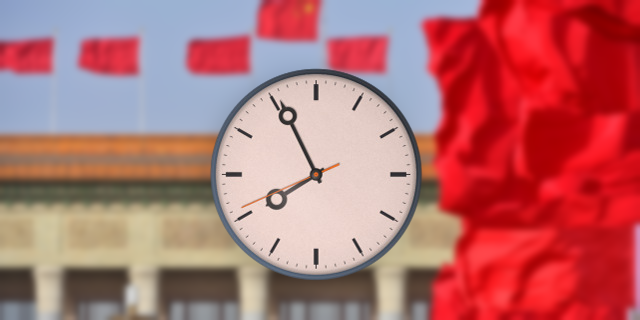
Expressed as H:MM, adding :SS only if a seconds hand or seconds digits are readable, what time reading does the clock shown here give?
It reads 7:55:41
